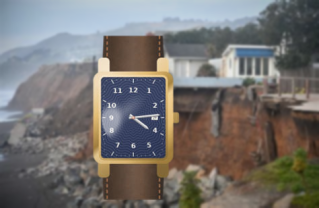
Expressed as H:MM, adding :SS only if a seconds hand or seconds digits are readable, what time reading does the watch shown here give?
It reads 4:14
